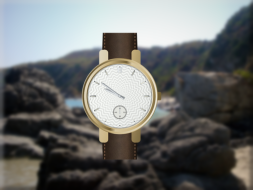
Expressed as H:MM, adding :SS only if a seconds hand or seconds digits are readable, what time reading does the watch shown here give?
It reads 9:51
